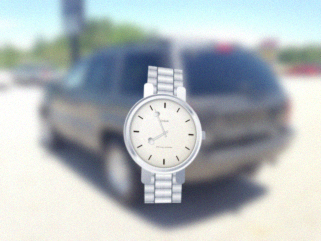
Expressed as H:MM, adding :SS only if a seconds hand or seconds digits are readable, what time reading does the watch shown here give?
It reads 7:56
